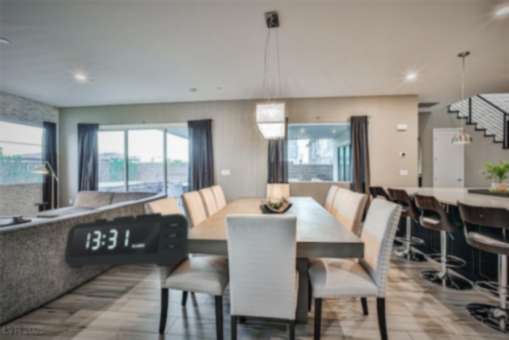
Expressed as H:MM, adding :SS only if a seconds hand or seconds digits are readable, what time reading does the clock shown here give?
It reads 13:31
